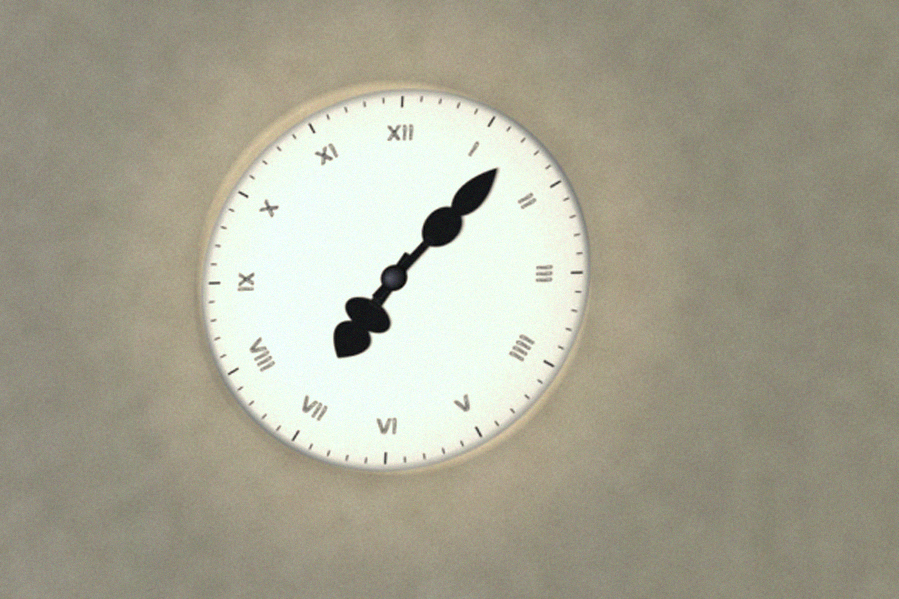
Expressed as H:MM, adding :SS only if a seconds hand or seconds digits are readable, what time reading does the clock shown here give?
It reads 7:07
